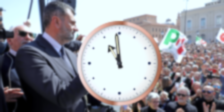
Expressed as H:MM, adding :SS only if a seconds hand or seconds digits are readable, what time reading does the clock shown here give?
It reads 10:59
